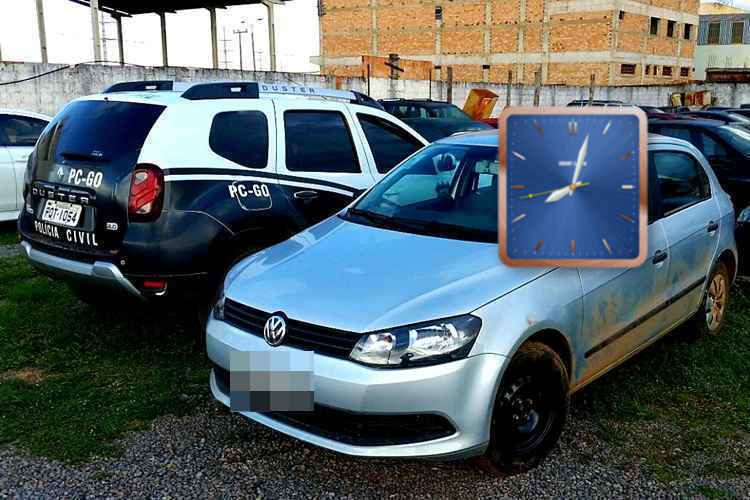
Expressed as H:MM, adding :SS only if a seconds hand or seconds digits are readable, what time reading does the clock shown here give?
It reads 8:02:43
